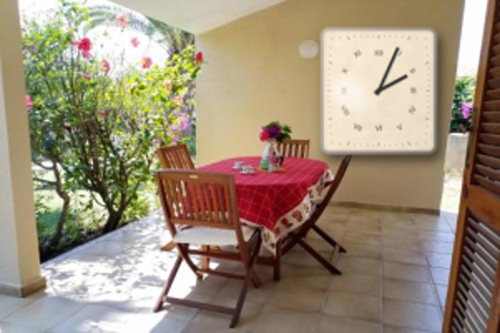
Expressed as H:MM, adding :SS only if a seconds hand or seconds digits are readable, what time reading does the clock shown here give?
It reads 2:04
